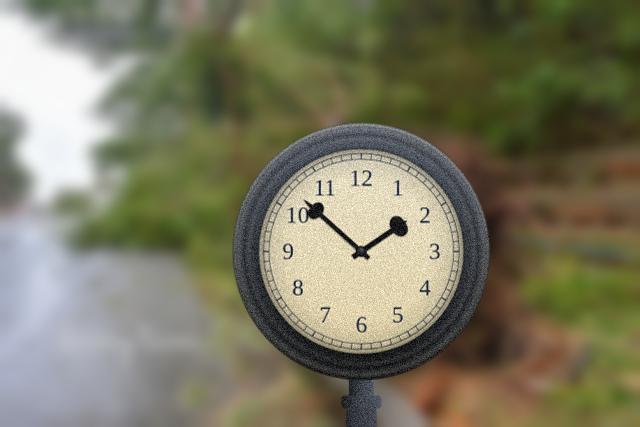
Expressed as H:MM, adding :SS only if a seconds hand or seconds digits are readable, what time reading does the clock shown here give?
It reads 1:52
